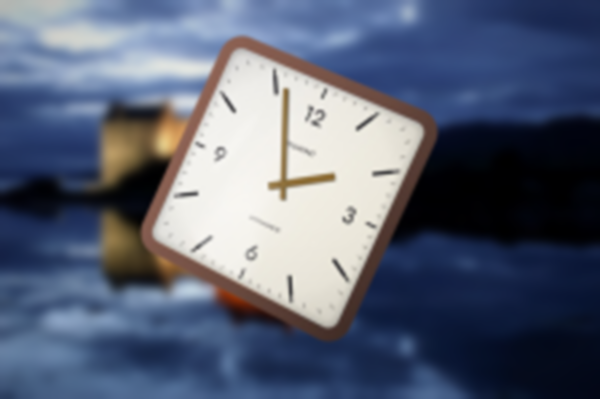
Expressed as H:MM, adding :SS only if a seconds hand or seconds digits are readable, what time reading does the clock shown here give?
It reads 1:56
